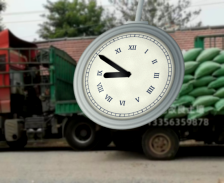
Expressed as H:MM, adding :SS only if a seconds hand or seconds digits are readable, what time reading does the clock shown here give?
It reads 8:50
